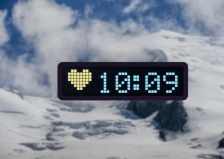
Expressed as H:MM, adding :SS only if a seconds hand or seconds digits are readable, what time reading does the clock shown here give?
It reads 10:09
